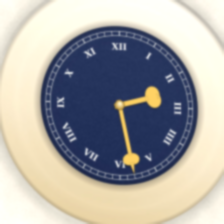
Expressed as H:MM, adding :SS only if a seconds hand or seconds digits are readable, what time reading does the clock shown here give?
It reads 2:28
